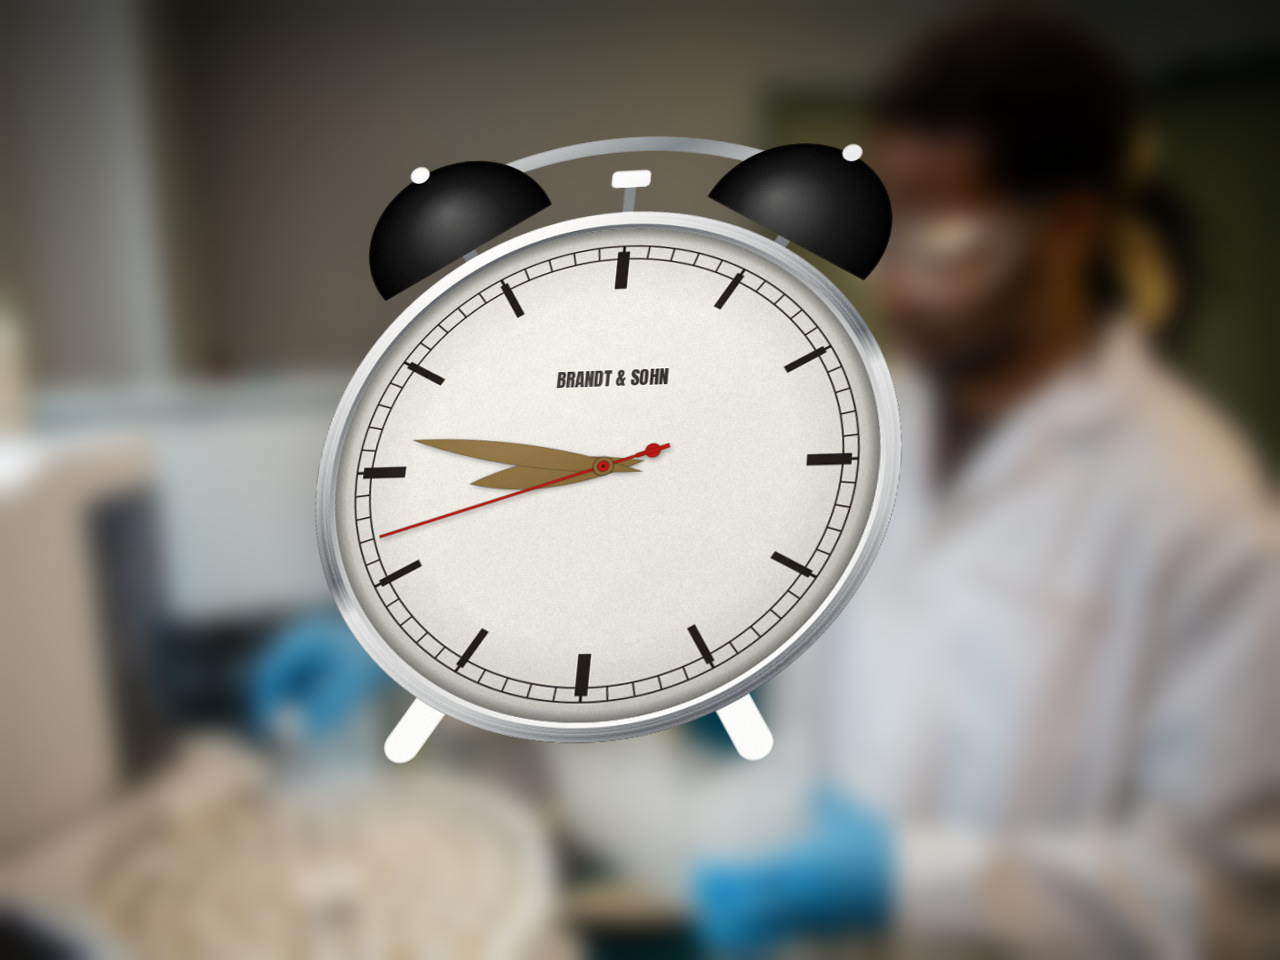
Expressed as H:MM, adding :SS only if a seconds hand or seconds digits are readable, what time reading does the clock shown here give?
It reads 8:46:42
